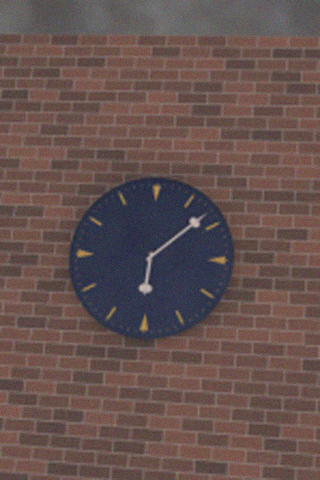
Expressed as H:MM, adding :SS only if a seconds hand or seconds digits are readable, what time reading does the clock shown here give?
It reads 6:08
